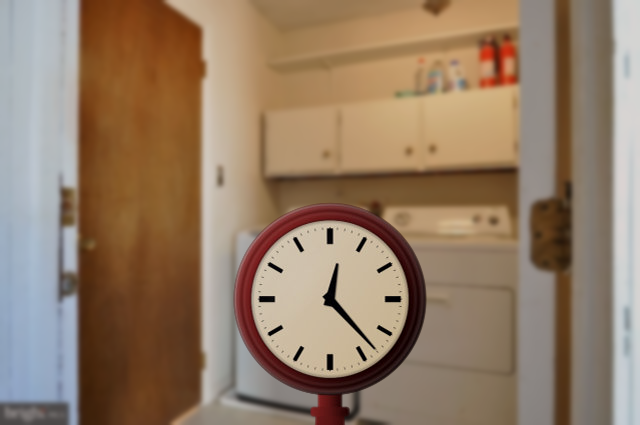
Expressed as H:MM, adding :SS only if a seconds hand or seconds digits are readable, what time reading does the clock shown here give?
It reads 12:23
